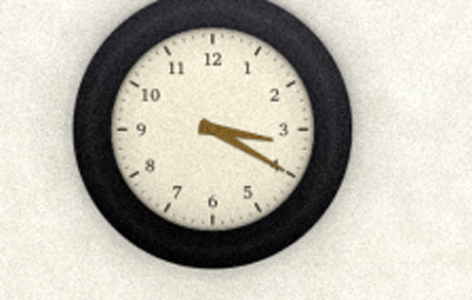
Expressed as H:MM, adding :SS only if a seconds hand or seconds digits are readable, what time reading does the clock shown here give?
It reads 3:20
